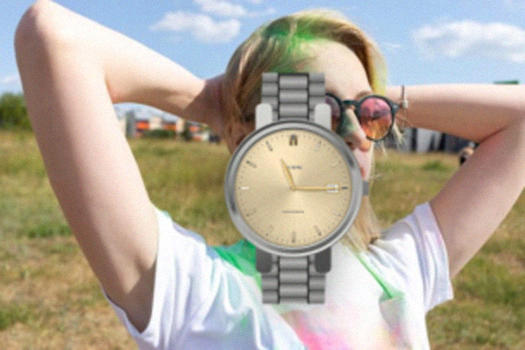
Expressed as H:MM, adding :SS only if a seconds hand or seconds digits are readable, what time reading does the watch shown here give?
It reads 11:15
